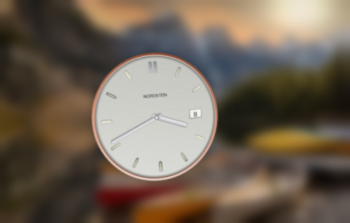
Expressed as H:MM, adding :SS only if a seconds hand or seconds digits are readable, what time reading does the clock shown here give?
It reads 3:41
